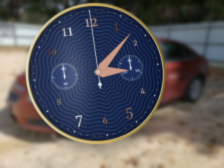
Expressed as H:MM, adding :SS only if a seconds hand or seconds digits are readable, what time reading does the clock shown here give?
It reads 3:08
